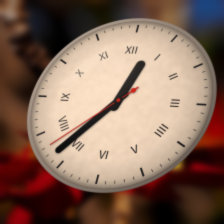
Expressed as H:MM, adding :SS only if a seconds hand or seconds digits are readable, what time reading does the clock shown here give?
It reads 12:36:38
